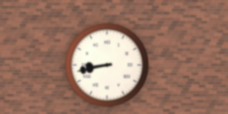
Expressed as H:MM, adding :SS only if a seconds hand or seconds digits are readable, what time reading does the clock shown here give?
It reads 8:43
